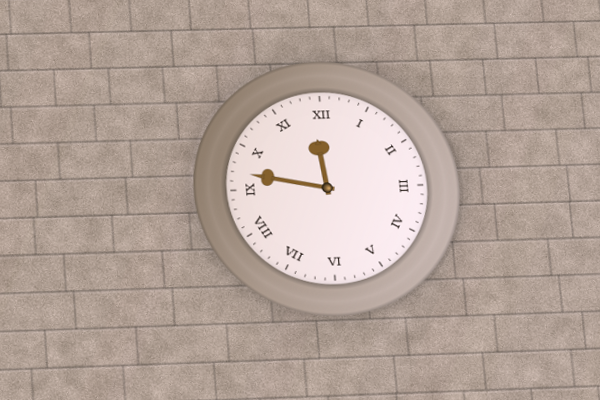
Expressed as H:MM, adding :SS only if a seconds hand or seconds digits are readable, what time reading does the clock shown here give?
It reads 11:47
